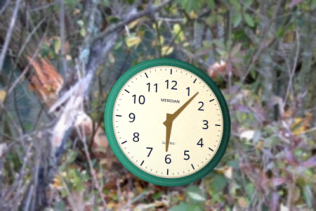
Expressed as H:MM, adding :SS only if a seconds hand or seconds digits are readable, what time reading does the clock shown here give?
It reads 6:07
